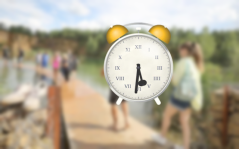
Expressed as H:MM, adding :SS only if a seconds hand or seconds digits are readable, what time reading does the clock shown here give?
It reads 5:31
